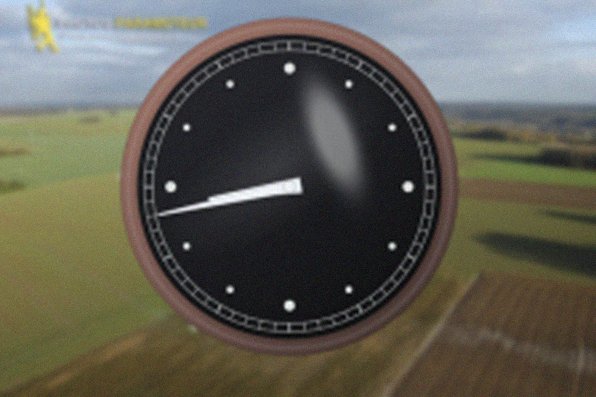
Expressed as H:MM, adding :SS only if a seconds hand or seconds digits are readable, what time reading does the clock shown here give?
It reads 8:43
